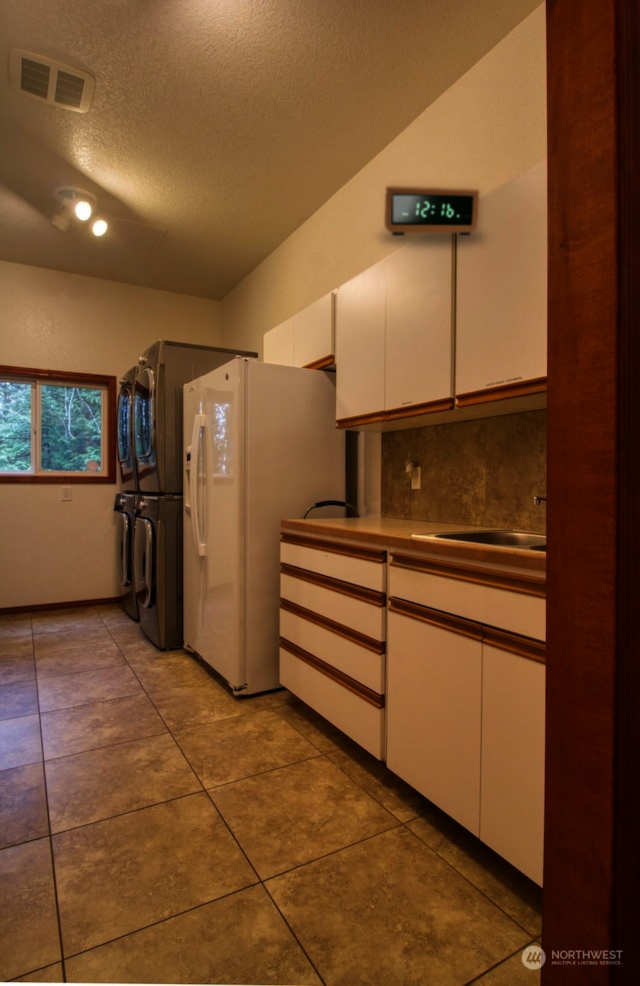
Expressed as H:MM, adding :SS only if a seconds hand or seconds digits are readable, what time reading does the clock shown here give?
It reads 12:16
